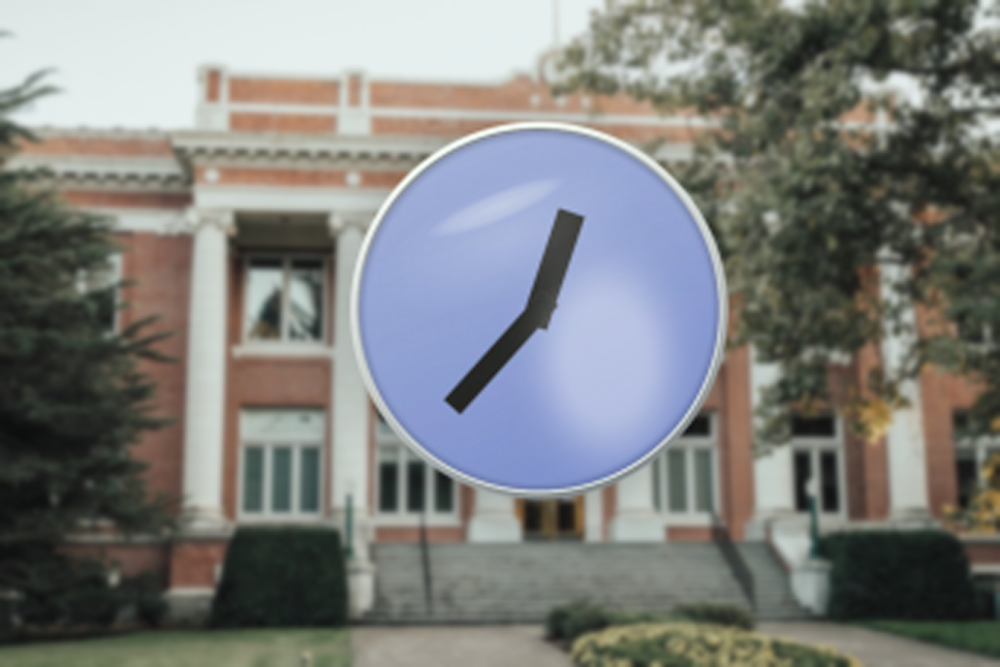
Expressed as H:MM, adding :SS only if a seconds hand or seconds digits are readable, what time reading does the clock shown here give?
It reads 12:37
